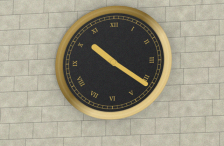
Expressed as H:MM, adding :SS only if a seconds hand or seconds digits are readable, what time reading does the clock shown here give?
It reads 10:21
